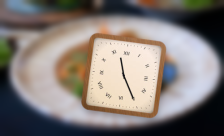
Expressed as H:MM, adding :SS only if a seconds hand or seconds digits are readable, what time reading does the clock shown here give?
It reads 11:25
